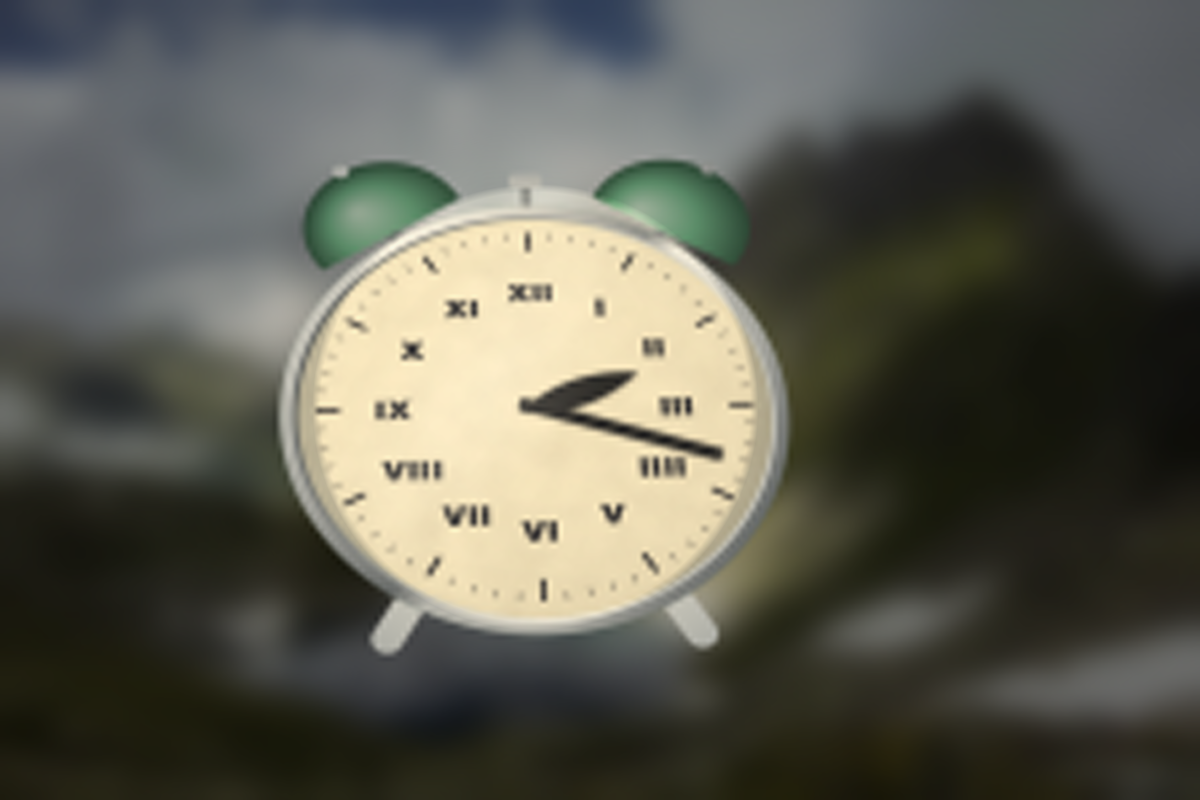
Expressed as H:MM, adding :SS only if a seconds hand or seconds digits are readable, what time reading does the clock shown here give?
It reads 2:18
